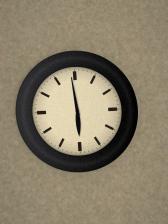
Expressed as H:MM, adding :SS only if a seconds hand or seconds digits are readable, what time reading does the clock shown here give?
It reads 5:59
